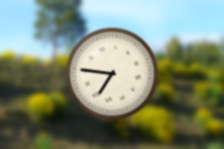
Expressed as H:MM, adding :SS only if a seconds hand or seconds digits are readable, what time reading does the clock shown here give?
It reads 7:50
